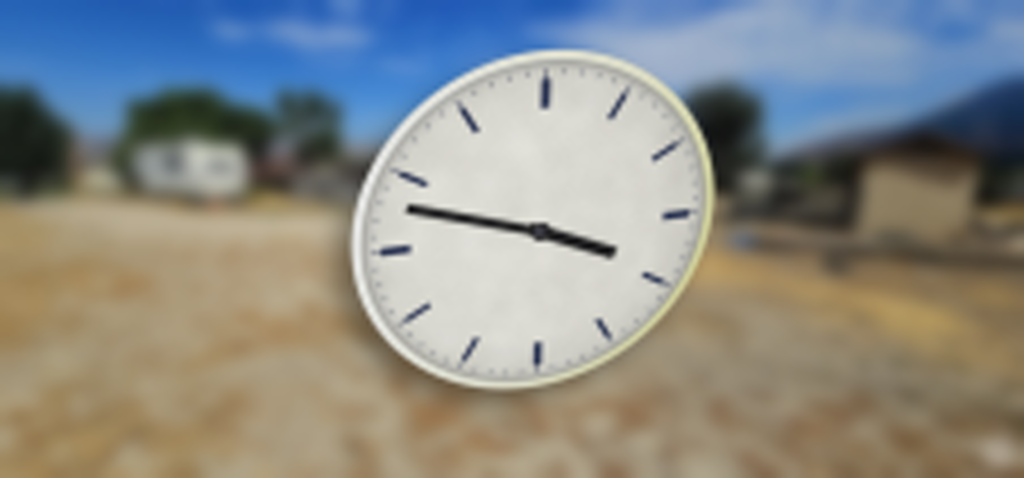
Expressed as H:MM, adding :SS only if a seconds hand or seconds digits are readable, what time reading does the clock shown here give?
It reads 3:48
